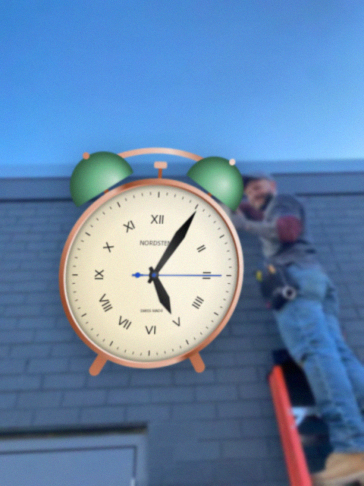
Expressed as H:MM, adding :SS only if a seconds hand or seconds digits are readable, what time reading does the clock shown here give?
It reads 5:05:15
